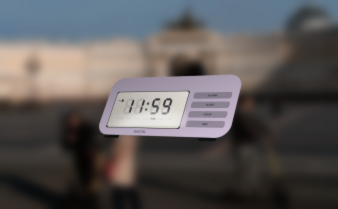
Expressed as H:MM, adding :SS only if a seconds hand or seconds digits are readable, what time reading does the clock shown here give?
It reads 11:59
